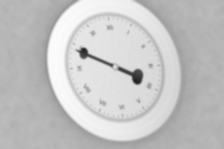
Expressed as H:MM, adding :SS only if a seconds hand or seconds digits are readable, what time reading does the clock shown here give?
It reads 3:49
